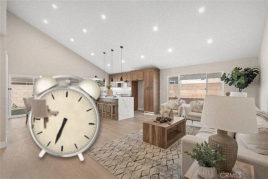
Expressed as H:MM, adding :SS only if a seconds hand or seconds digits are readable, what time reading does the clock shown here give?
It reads 6:33
